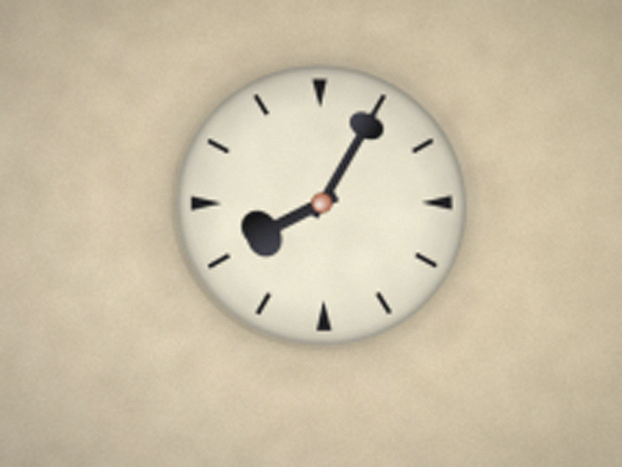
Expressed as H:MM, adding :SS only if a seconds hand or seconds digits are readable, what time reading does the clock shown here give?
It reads 8:05
